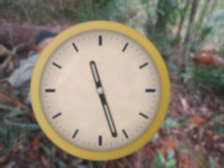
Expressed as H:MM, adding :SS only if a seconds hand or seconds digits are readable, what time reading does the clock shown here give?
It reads 11:27
